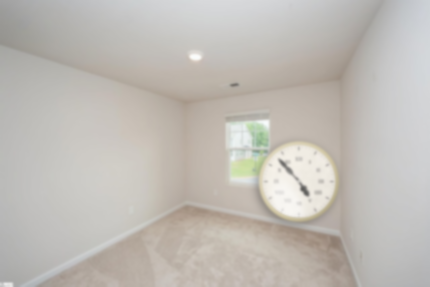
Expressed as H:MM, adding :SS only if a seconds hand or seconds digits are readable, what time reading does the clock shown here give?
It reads 4:53
